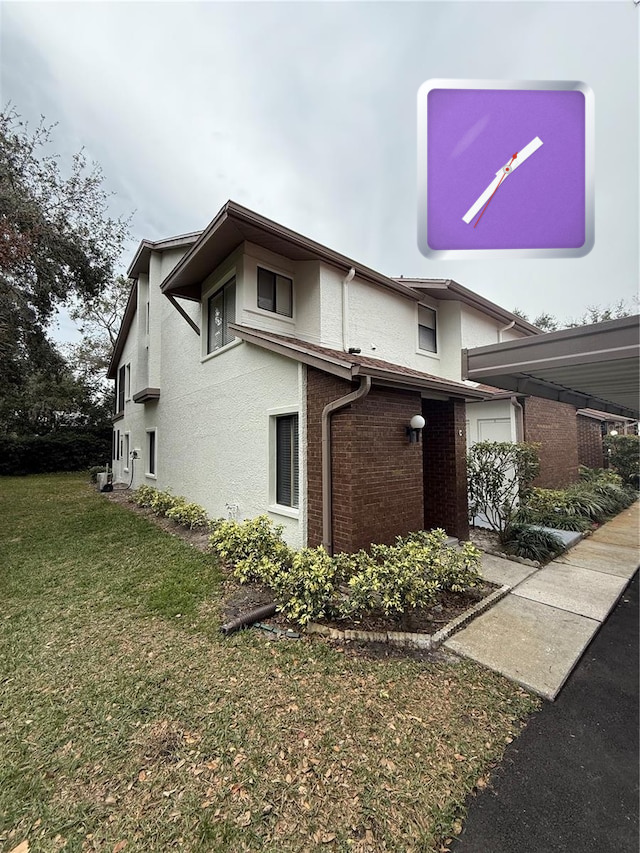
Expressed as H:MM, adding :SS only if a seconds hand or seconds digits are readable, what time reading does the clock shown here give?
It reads 1:36:35
